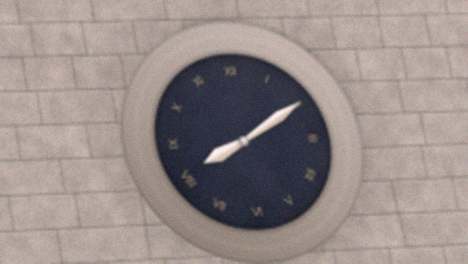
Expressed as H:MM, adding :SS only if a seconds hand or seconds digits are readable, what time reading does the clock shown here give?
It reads 8:10
